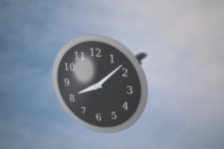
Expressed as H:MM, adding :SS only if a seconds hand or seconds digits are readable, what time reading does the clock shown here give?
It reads 8:08
